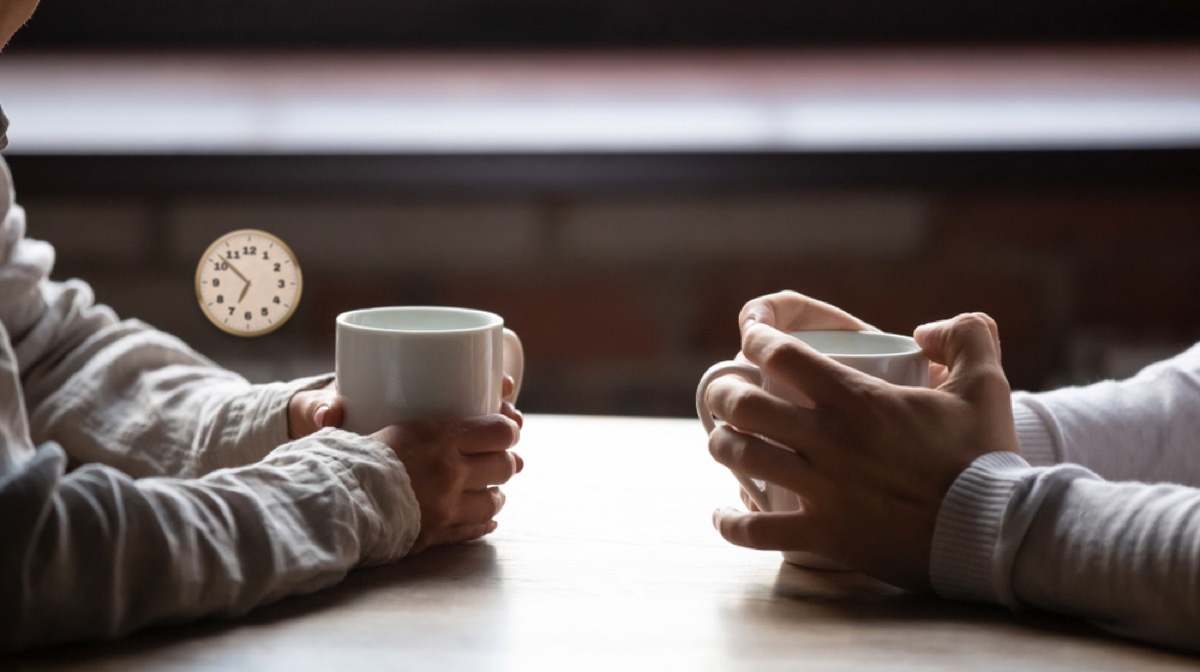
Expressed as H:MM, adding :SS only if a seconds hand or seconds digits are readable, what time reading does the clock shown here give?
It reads 6:52
